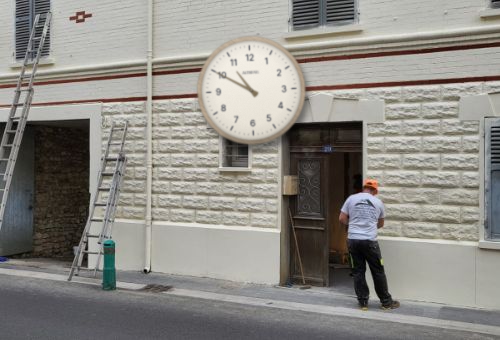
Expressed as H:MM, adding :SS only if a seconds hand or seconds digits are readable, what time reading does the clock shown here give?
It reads 10:50
